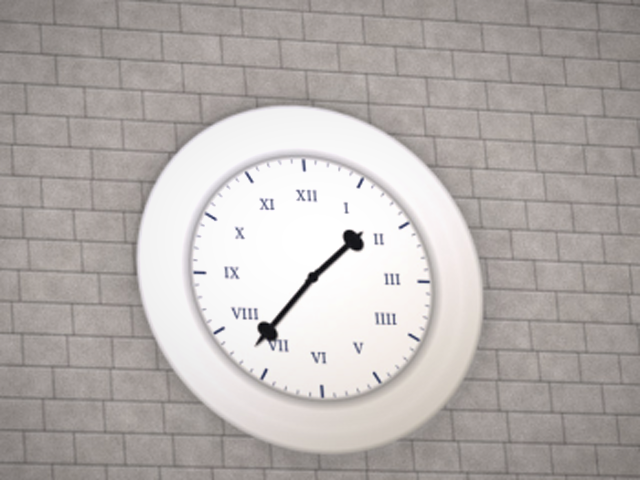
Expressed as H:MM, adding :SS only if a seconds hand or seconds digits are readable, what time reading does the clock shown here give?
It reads 1:37
